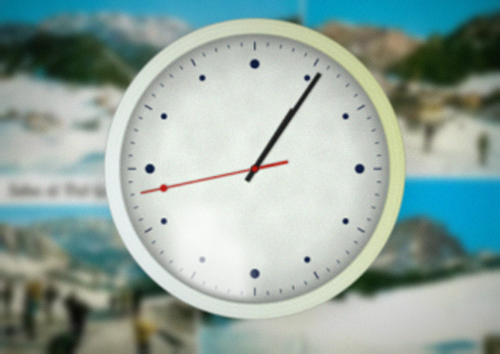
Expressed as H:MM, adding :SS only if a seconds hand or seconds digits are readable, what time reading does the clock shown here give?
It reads 1:05:43
